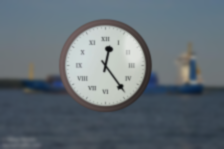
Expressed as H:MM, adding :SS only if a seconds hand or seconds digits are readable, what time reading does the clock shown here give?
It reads 12:24
